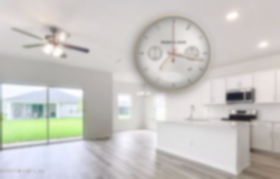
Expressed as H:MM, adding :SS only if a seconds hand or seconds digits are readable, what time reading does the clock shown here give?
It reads 7:17
